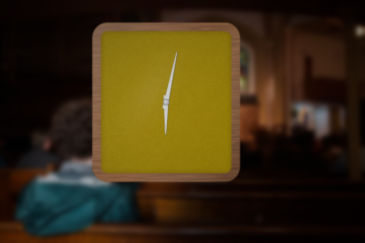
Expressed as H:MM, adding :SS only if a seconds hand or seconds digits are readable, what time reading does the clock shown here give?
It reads 6:02
